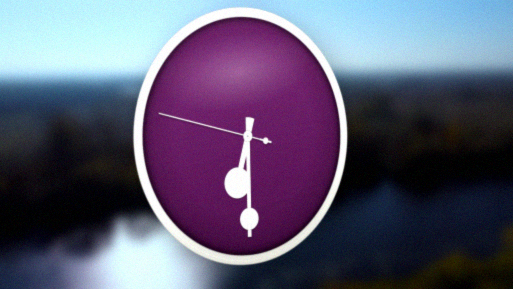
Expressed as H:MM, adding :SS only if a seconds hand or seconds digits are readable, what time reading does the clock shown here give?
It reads 6:29:47
